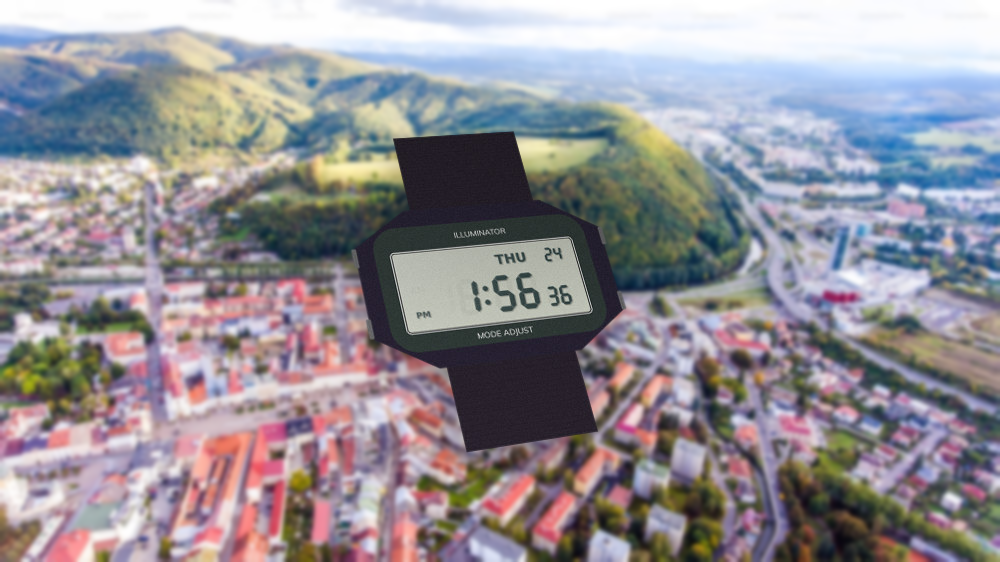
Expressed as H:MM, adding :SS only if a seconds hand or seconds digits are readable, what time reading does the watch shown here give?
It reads 1:56:36
